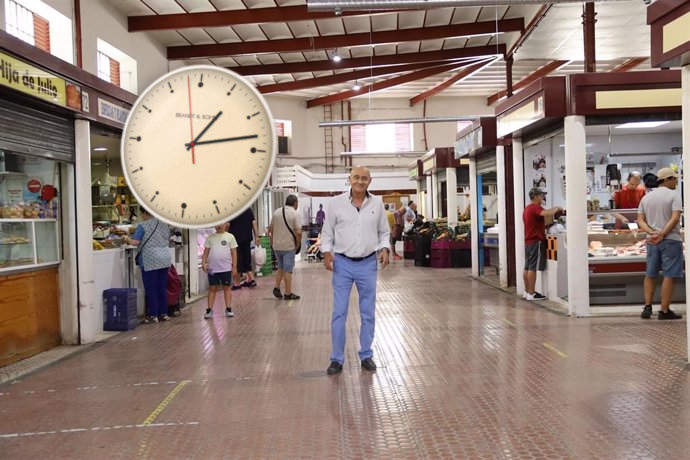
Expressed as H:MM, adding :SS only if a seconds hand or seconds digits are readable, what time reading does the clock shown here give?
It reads 1:12:58
